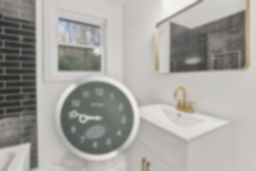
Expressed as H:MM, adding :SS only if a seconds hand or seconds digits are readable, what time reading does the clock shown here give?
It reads 8:46
